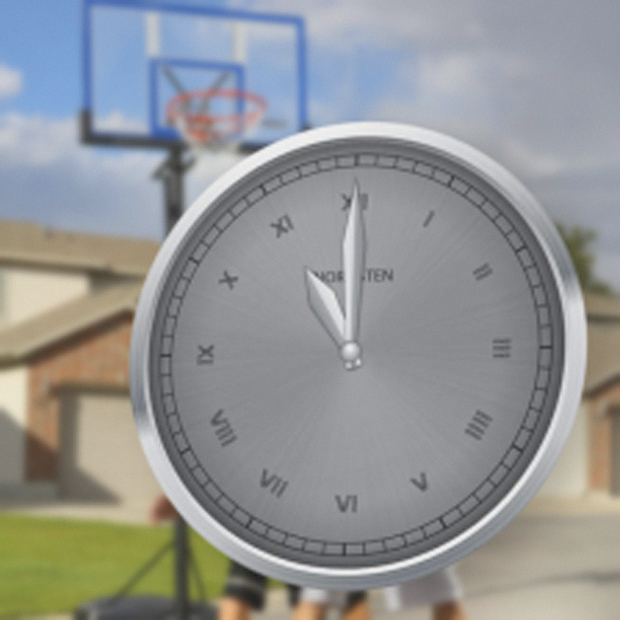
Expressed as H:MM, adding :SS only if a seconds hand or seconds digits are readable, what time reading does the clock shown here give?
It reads 11:00
